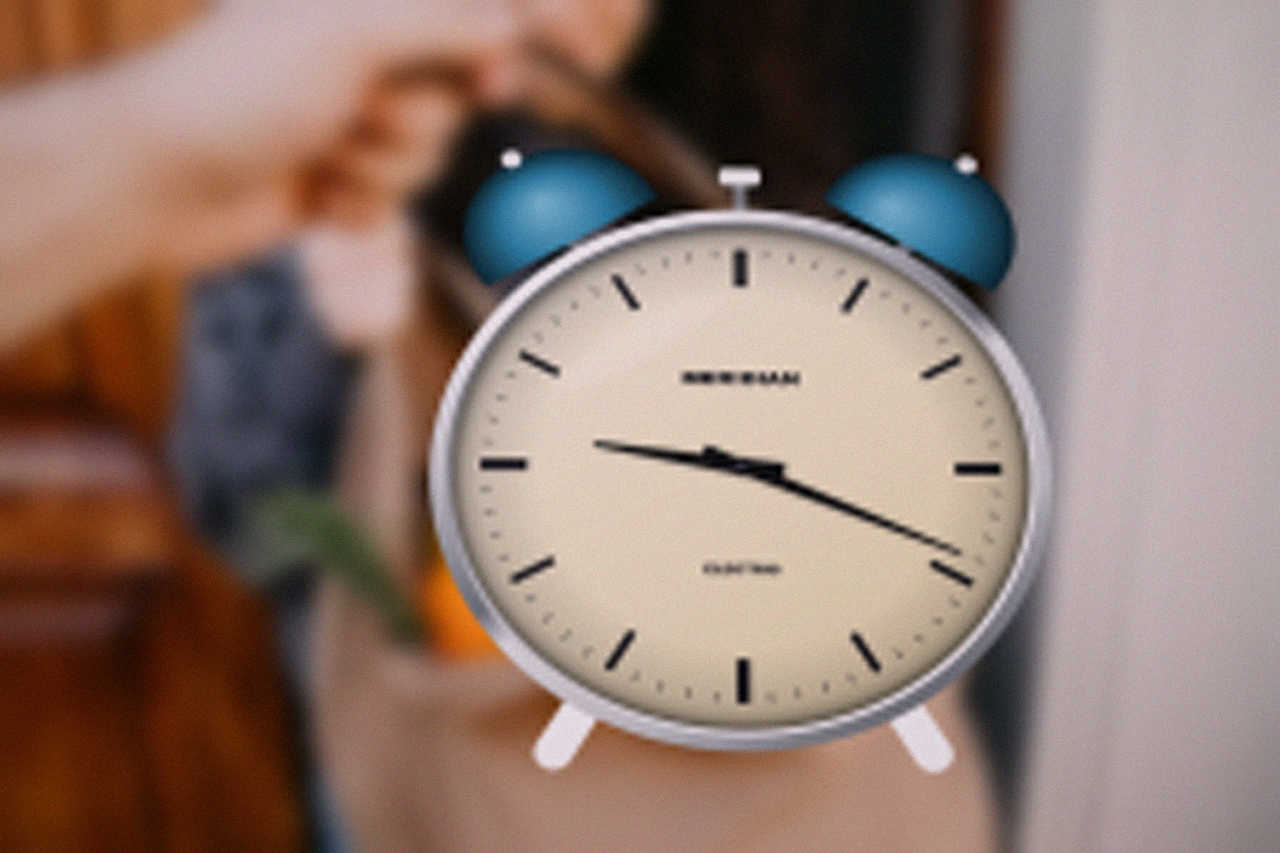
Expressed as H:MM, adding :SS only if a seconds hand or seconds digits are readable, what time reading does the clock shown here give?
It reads 9:19
